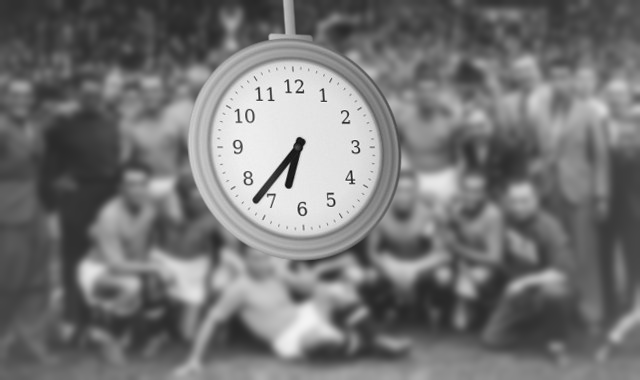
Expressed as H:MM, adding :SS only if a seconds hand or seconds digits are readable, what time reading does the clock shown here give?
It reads 6:37
